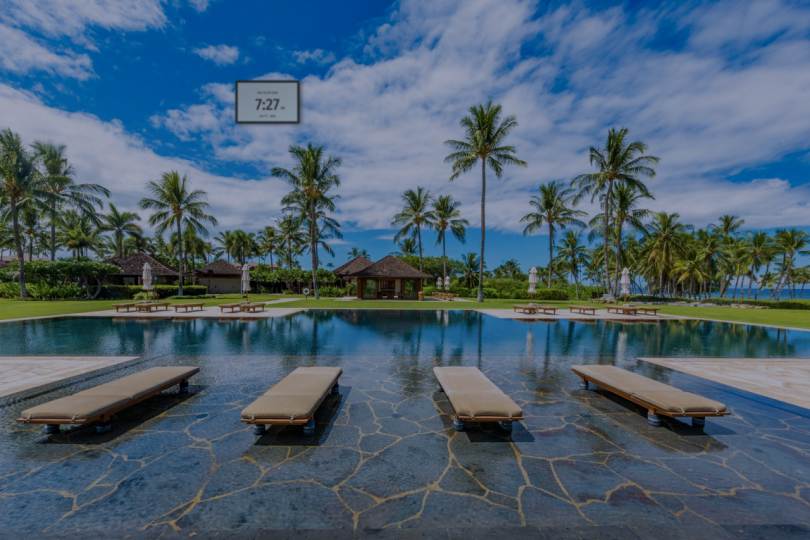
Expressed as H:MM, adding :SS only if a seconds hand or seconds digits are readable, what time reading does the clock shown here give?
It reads 7:27
